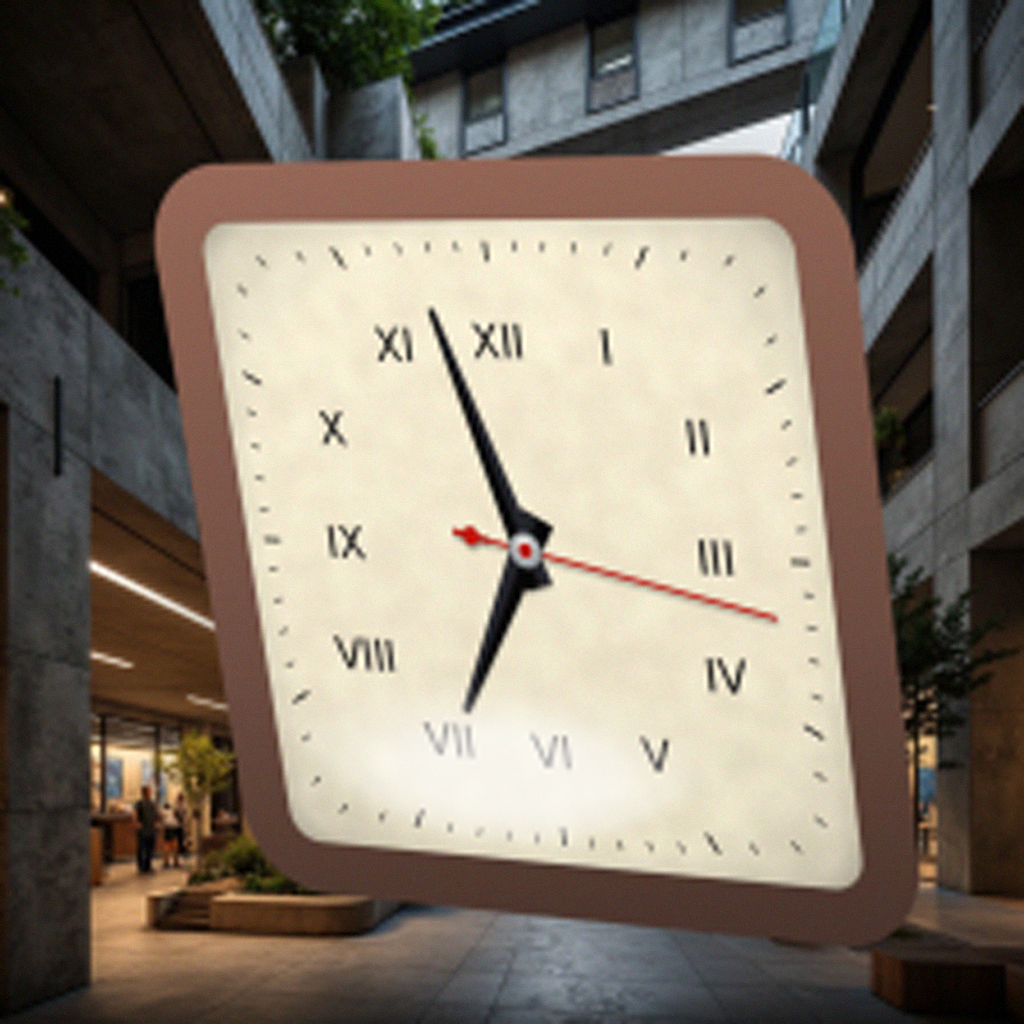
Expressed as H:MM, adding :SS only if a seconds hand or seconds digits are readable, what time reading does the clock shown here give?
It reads 6:57:17
